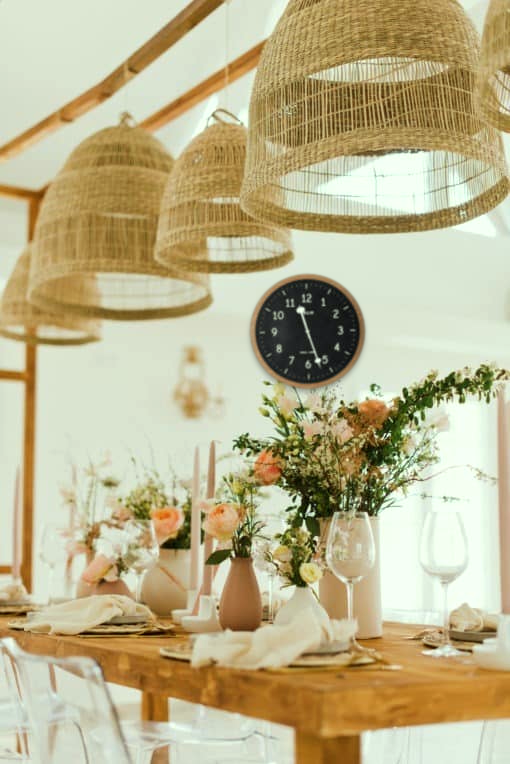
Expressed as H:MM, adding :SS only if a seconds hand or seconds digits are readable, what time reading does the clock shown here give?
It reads 11:27
